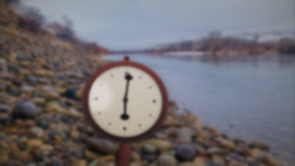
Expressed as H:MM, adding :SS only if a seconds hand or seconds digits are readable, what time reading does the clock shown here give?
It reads 6:01
